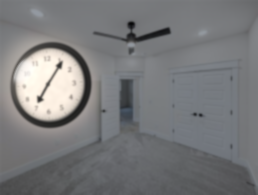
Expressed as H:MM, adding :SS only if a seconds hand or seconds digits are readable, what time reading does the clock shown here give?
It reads 7:06
